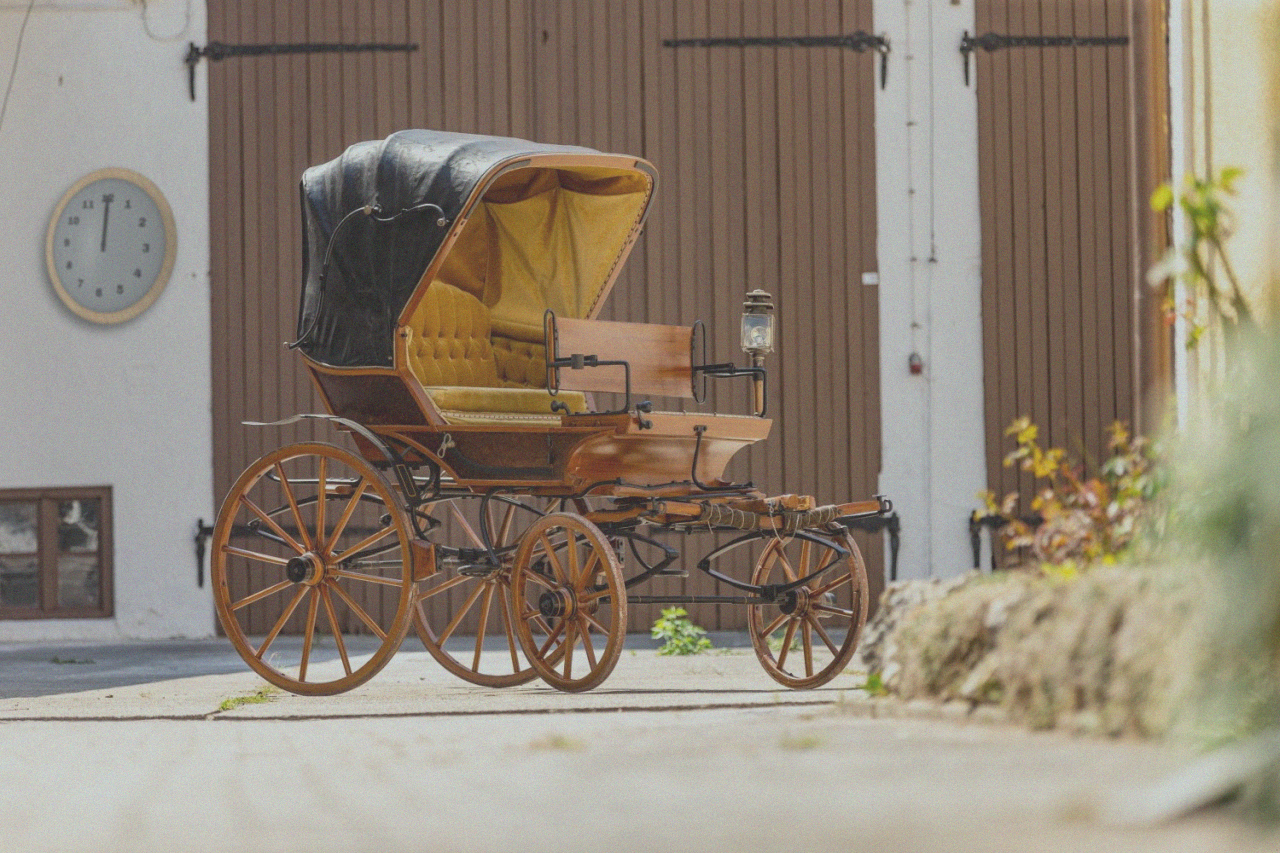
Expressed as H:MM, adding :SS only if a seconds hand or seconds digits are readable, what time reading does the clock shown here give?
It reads 12:00
